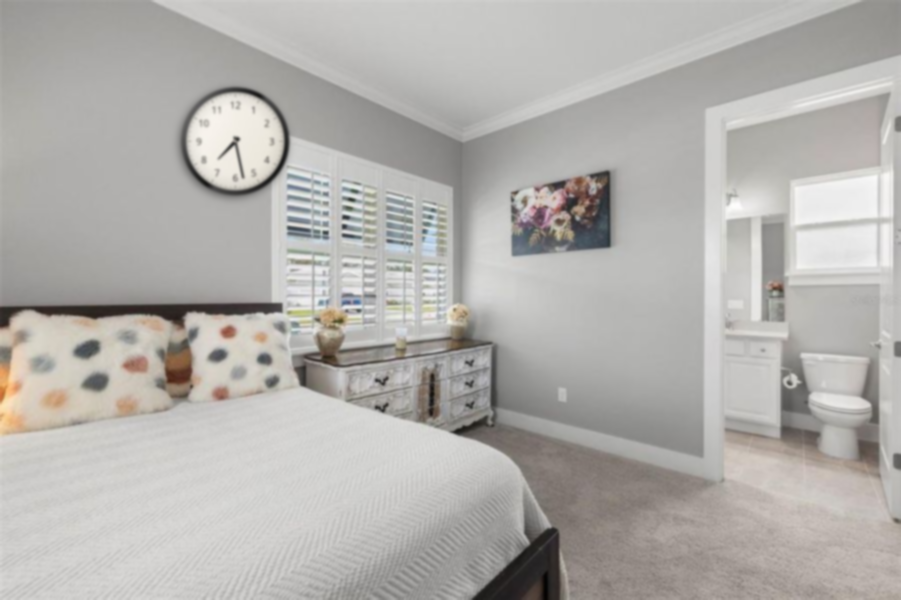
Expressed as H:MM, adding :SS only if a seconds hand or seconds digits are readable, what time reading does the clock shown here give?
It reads 7:28
